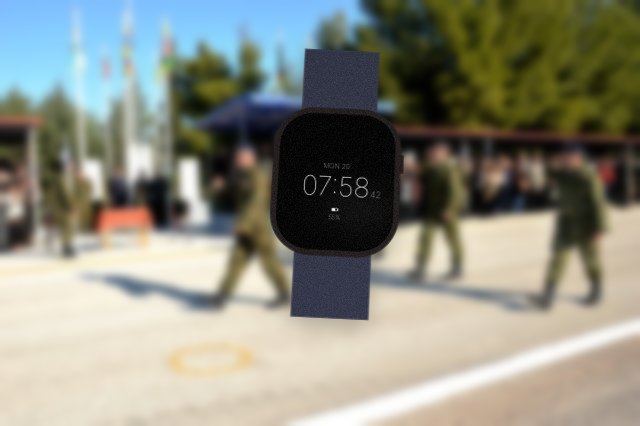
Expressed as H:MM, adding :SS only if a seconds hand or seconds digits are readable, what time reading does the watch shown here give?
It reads 7:58:42
